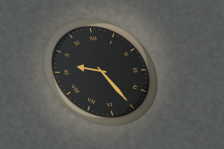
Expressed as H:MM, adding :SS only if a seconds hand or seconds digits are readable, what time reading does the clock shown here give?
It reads 9:25
